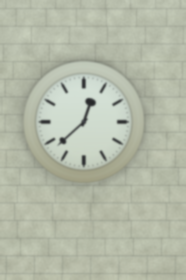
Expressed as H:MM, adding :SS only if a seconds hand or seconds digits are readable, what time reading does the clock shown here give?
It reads 12:38
